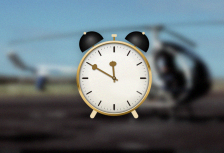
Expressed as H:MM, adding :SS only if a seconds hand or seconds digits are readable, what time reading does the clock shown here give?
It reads 11:50
